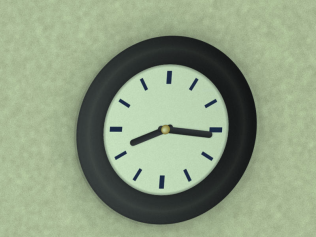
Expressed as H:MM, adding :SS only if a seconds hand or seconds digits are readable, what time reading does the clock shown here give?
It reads 8:16
